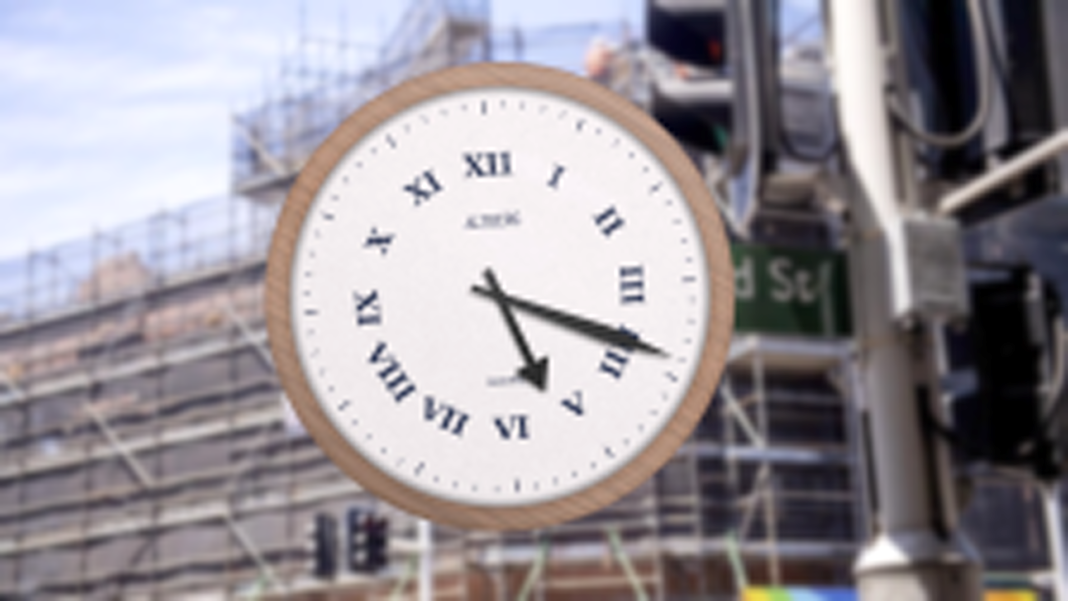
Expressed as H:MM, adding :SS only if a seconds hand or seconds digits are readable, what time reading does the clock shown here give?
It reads 5:19
